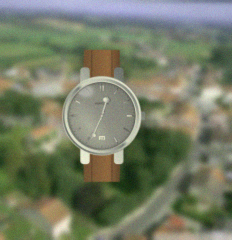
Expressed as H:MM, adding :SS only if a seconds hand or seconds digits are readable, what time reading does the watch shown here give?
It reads 12:34
